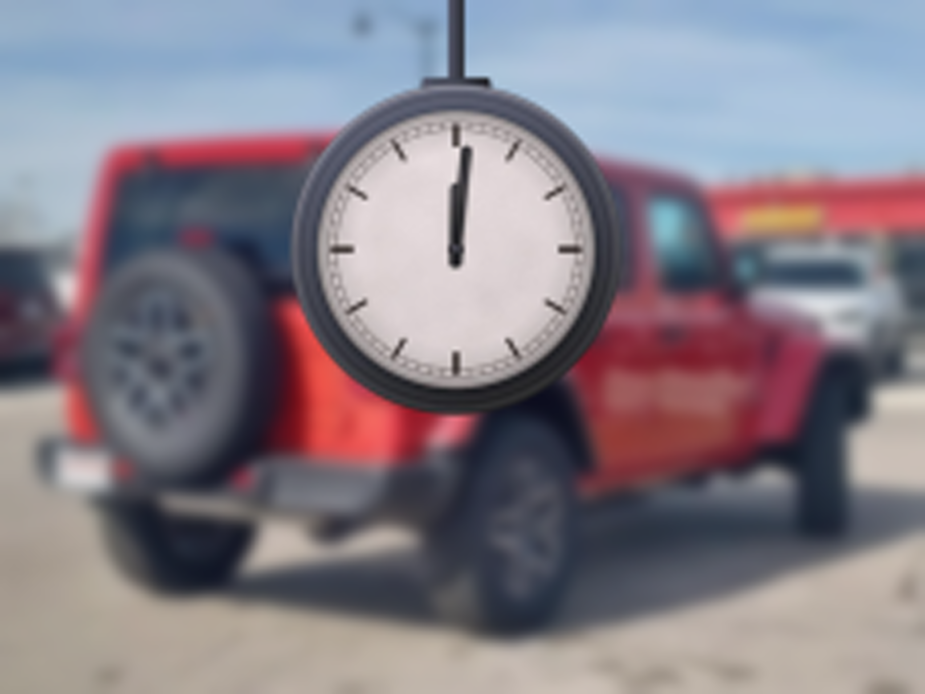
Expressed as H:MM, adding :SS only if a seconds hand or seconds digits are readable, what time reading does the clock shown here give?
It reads 12:01
